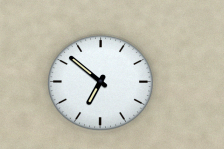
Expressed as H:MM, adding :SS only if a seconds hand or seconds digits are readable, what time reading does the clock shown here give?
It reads 6:52
